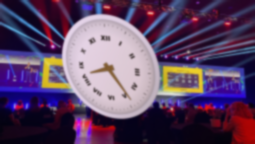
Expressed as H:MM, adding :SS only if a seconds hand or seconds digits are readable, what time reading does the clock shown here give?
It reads 8:24
